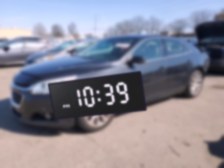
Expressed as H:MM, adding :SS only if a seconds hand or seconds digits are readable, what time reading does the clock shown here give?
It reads 10:39
